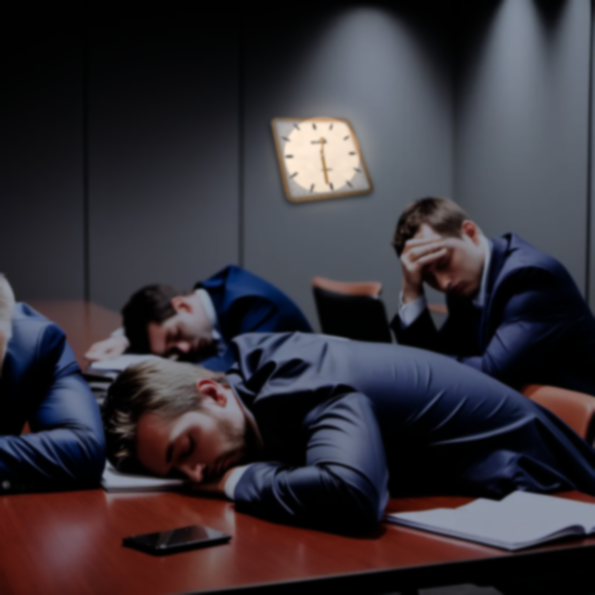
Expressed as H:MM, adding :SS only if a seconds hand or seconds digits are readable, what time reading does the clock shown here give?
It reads 12:31
